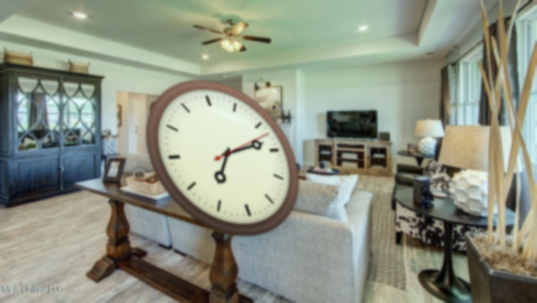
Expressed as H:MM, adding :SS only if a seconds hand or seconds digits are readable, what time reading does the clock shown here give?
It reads 7:13:12
